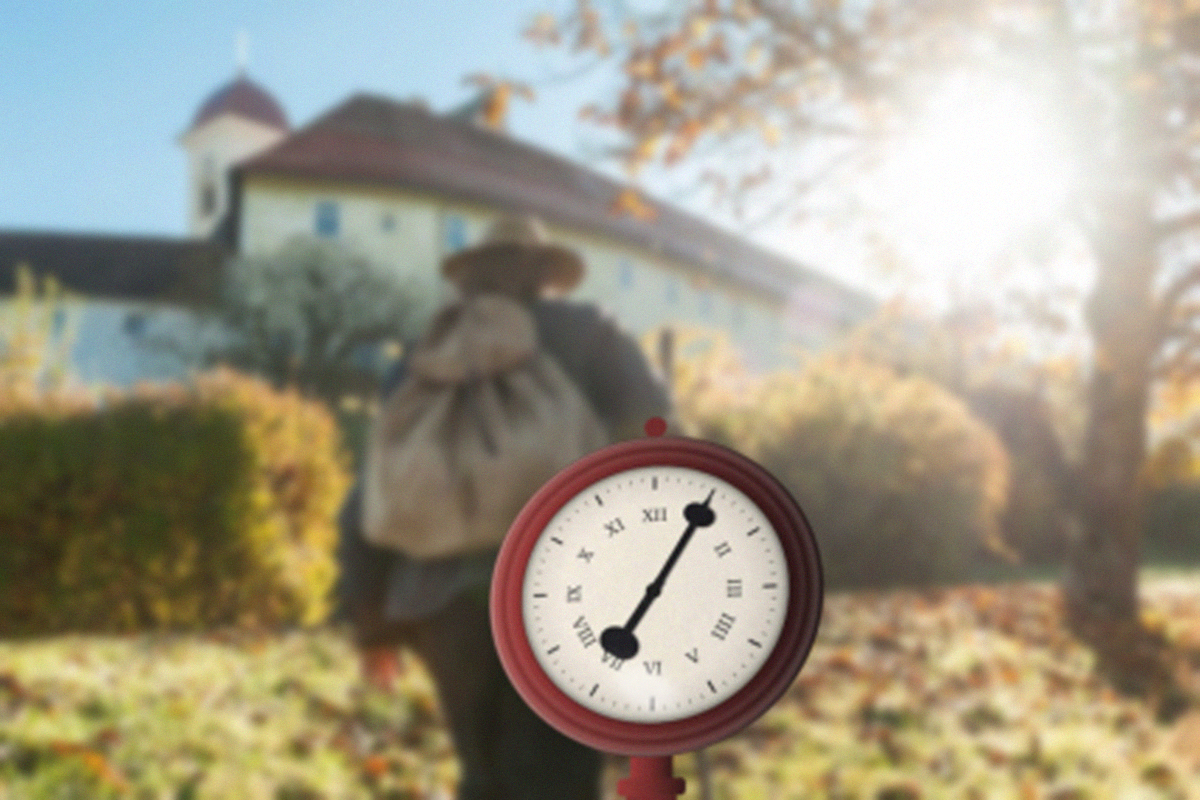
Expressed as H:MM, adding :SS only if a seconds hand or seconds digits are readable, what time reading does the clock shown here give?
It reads 7:05
